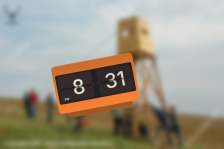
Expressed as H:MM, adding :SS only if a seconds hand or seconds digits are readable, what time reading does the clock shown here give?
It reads 8:31
